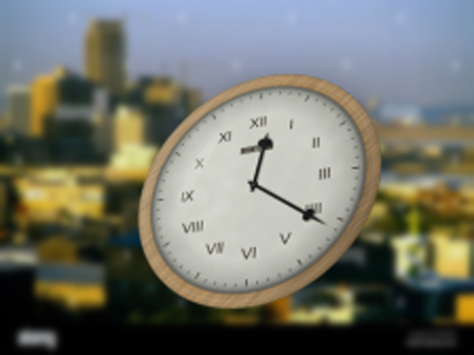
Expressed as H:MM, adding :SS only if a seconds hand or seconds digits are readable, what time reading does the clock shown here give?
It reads 12:21
